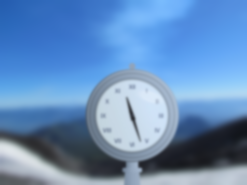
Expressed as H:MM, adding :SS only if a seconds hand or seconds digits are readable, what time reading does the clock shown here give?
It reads 11:27
